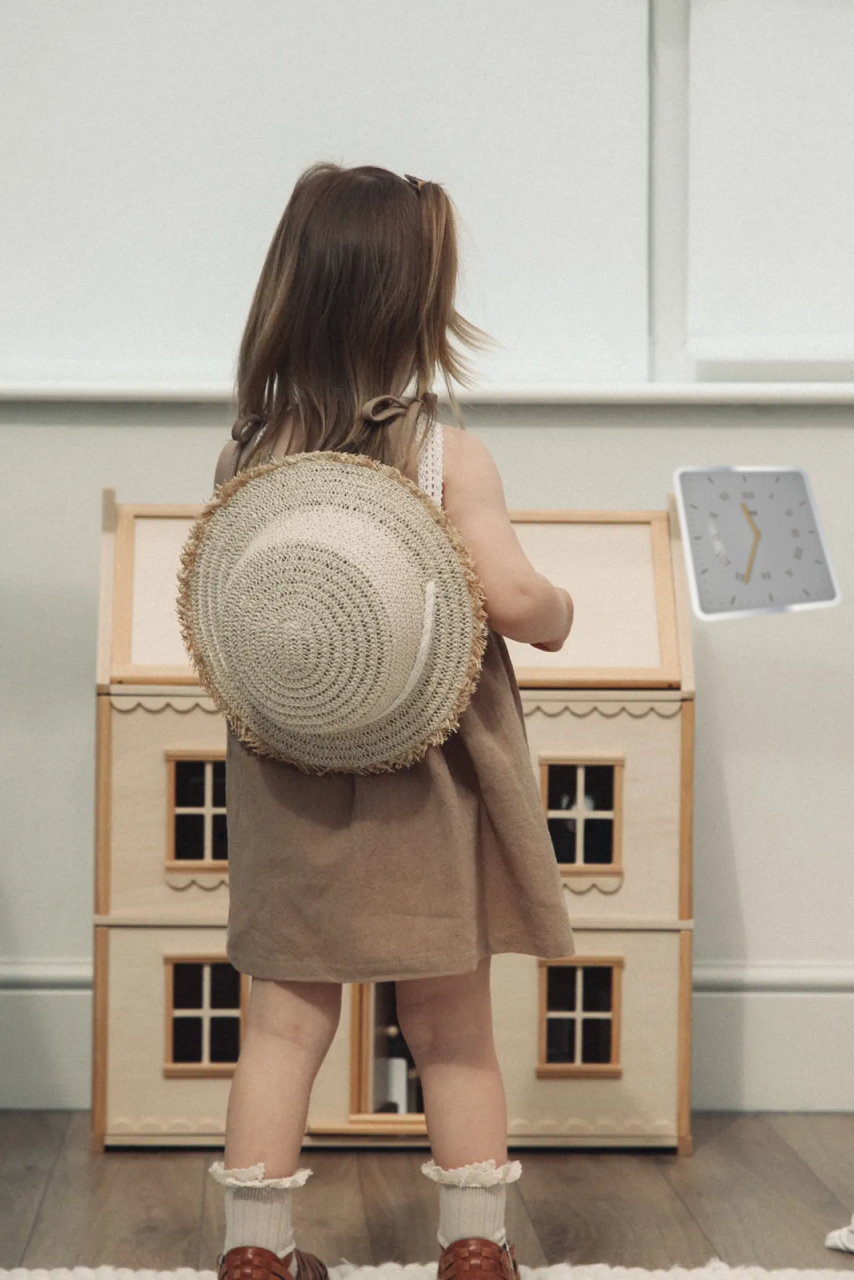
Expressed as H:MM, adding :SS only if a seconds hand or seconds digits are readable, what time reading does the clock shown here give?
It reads 11:34
